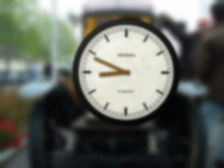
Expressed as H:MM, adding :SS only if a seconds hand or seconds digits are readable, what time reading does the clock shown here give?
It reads 8:49
